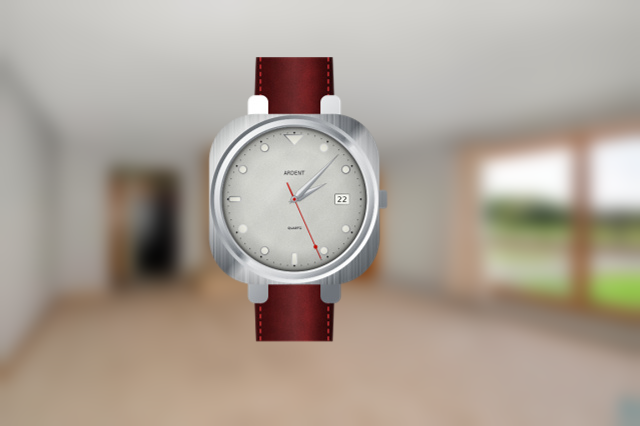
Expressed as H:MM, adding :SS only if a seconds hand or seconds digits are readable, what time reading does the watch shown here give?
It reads 2:07:26
